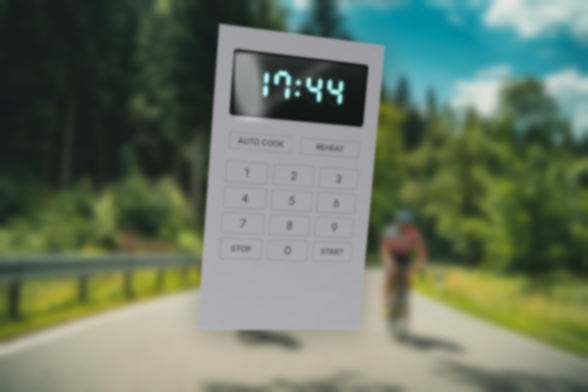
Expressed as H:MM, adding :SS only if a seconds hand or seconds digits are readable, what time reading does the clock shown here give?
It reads 17:44
